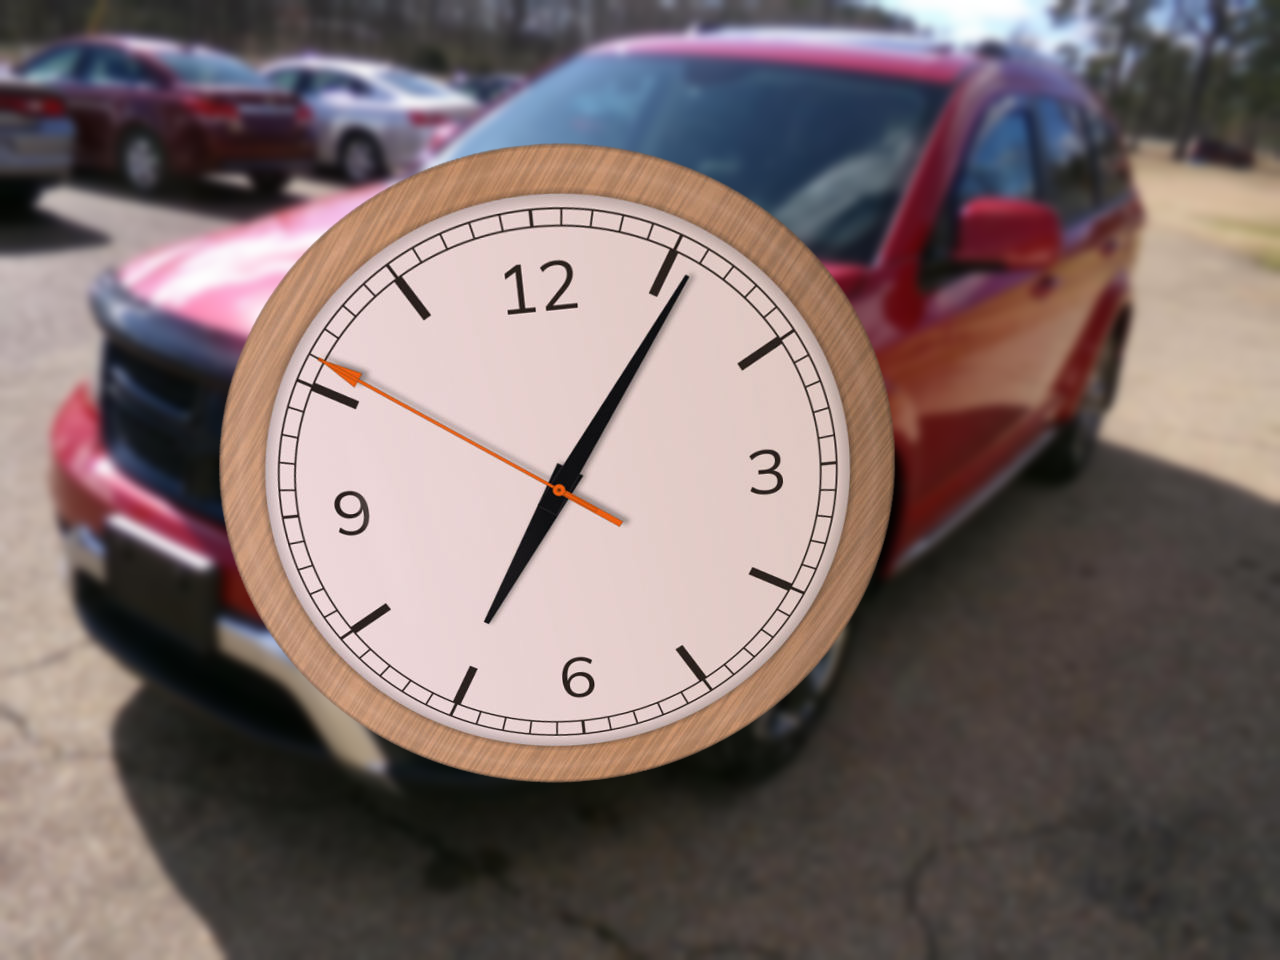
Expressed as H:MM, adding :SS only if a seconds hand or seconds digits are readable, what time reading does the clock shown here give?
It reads 7:05:51
